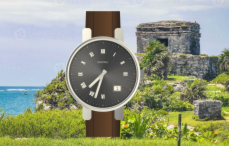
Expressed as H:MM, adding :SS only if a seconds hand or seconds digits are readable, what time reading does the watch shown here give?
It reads 7:33
